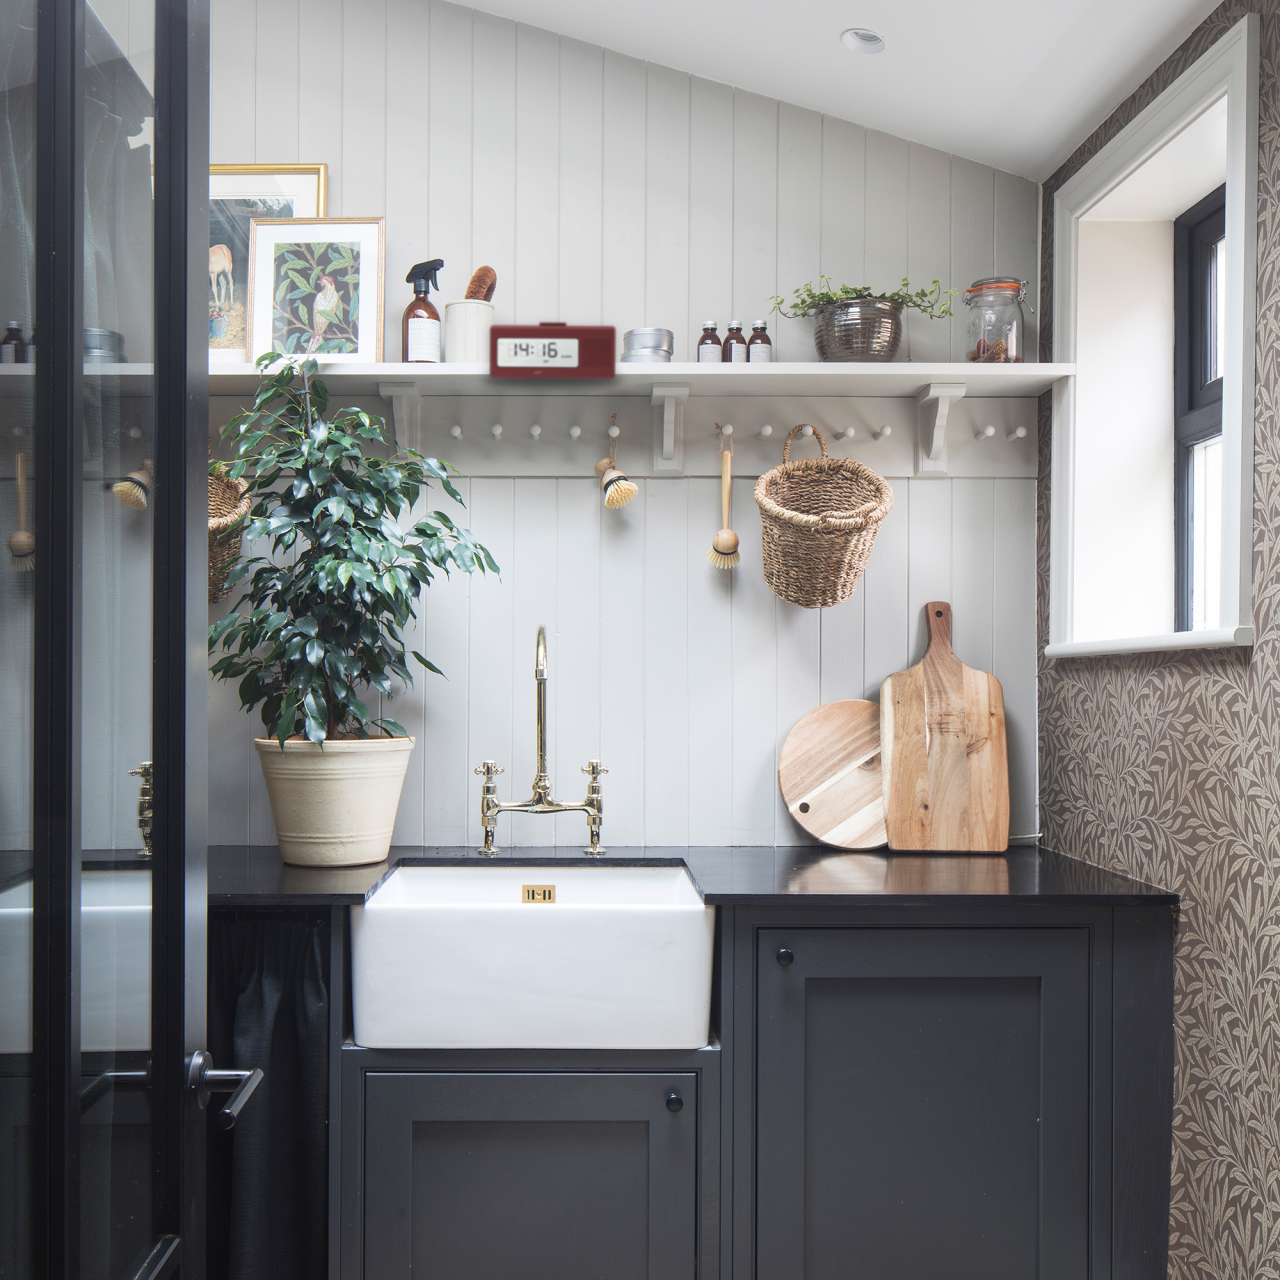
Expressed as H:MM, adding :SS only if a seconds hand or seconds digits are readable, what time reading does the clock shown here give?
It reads 14:16
